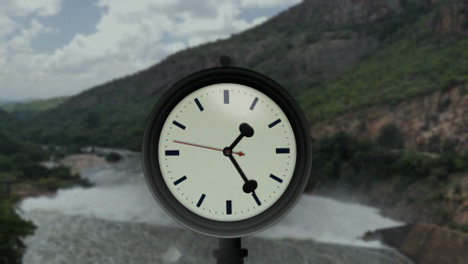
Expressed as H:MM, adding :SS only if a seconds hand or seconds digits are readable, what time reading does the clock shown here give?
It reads 1:24:47
